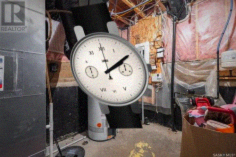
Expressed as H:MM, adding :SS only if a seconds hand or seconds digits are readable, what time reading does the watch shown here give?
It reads 2:10
